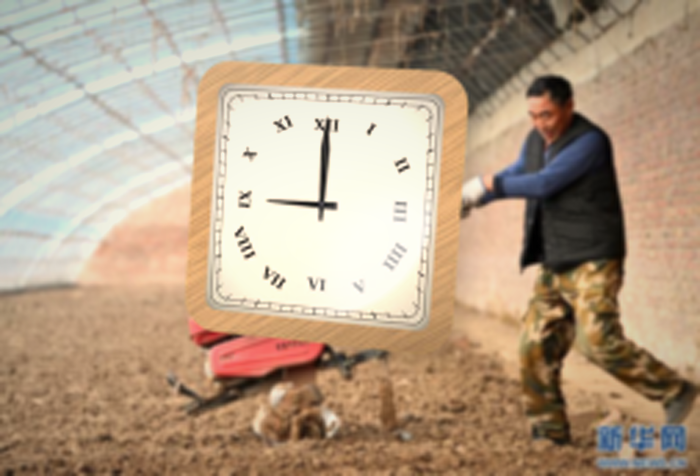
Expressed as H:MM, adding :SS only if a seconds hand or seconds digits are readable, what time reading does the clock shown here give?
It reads 9:00
